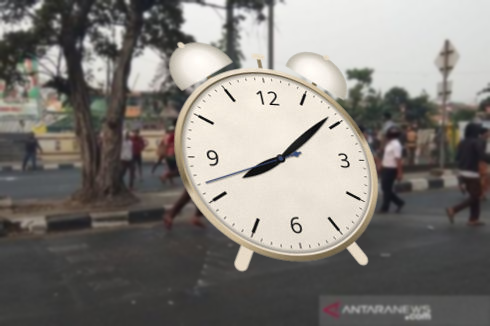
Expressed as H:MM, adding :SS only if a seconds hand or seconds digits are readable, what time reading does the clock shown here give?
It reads 8:08:42
